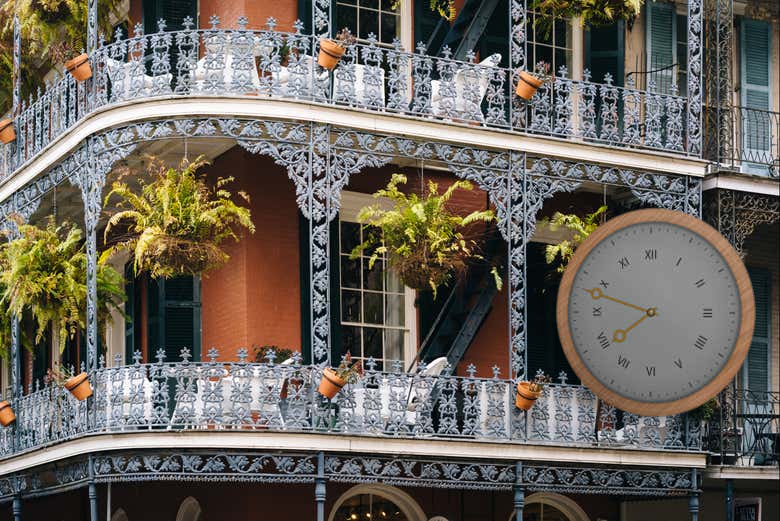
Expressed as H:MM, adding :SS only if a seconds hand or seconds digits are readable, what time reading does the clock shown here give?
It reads 7:48
